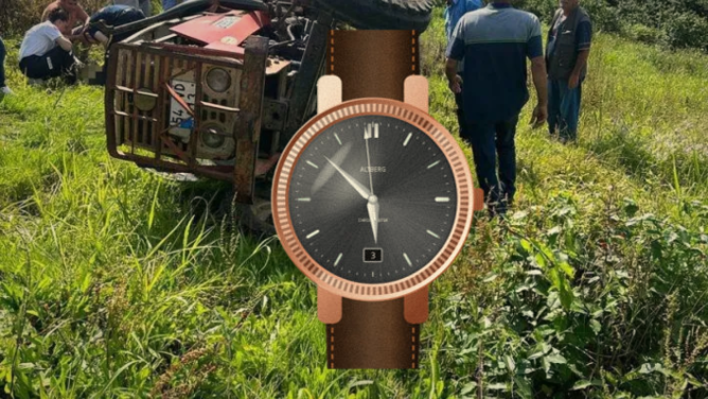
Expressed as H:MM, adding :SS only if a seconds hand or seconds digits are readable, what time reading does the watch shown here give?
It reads 5:51:59
